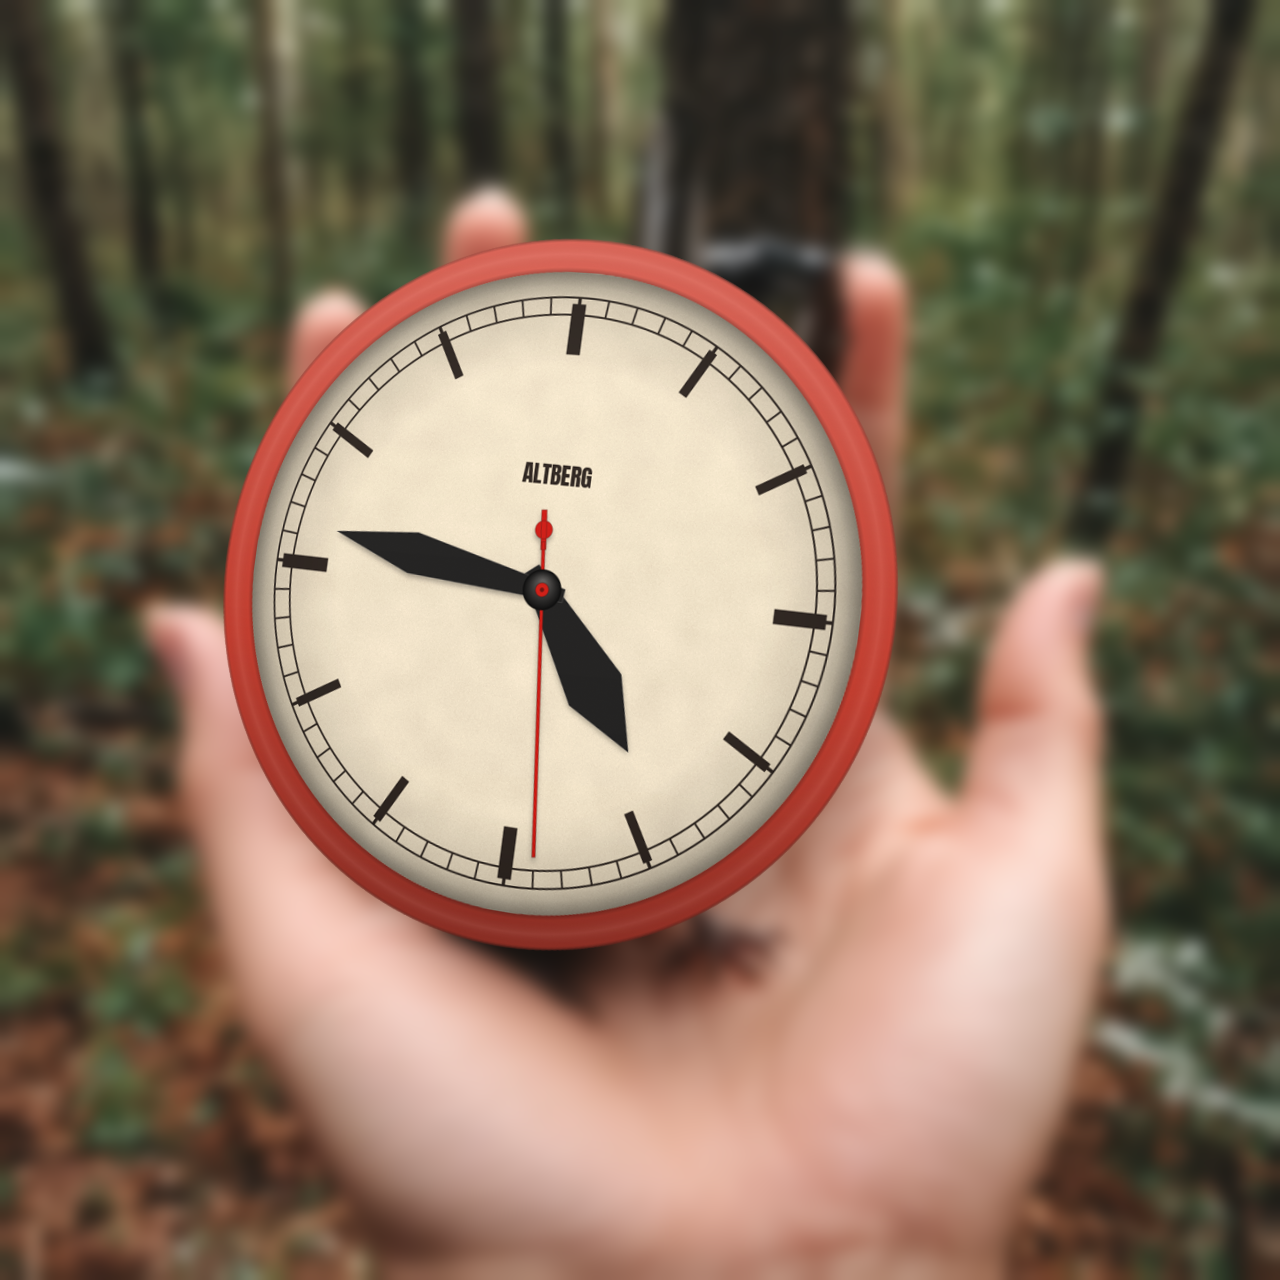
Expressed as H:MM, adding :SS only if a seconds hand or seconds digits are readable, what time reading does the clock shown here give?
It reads 4:46:29
